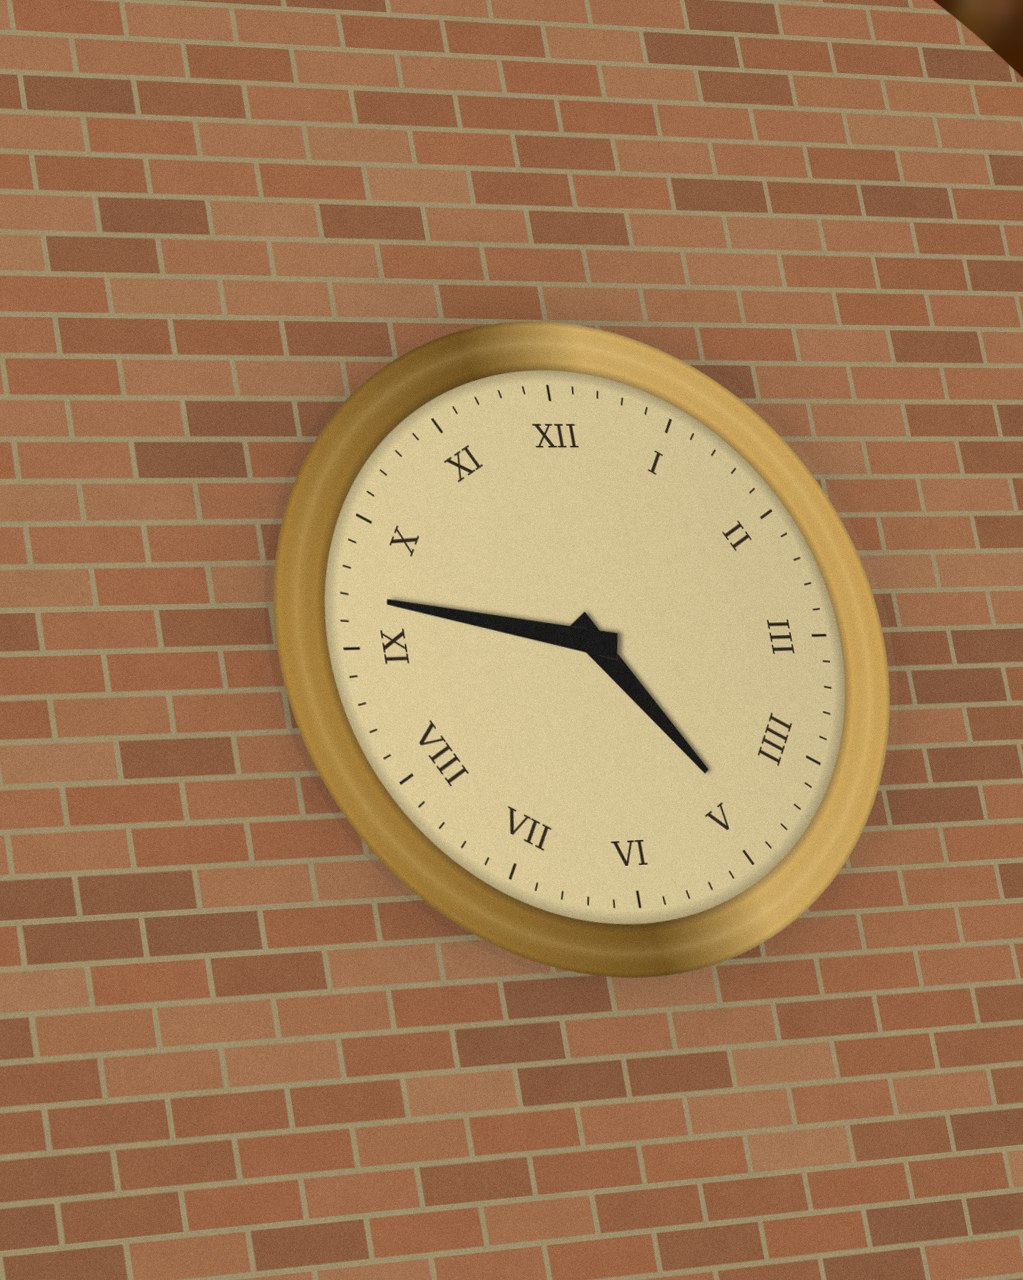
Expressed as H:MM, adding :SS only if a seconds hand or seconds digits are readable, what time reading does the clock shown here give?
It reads 4:47
